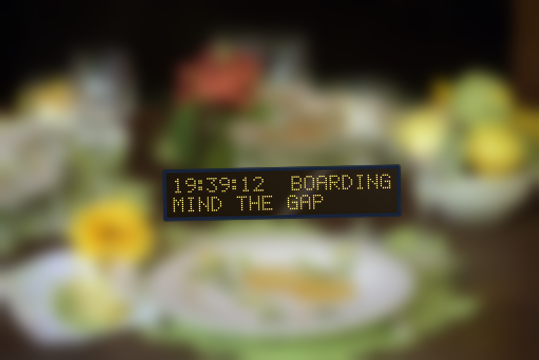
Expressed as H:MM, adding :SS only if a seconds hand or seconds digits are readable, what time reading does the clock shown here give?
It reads 19:39:12
